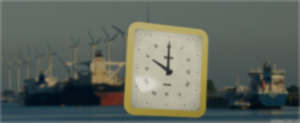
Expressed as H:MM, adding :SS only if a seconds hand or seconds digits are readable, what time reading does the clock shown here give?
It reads 10:00
